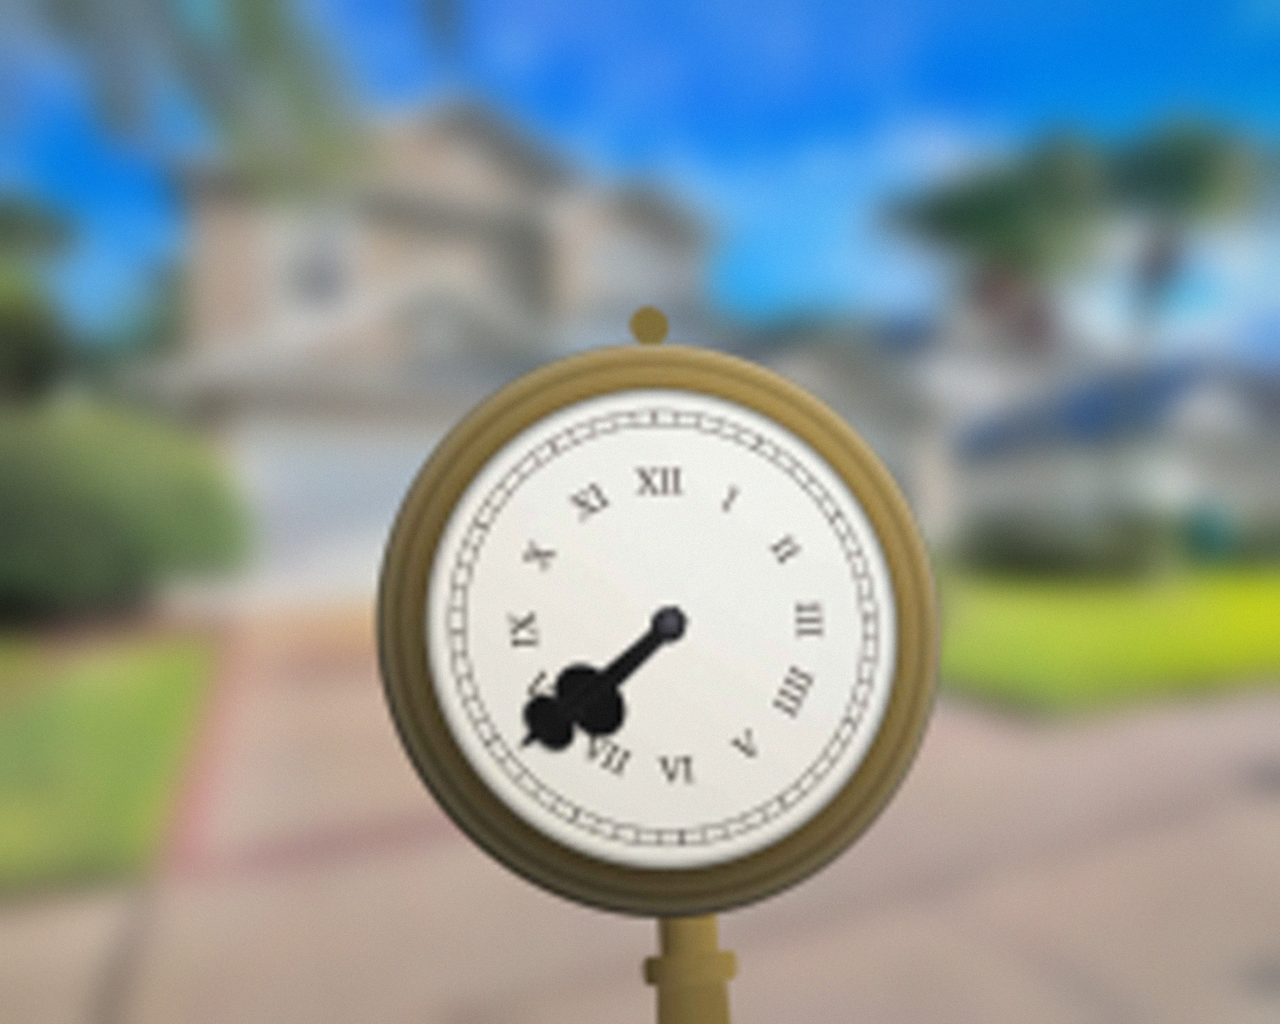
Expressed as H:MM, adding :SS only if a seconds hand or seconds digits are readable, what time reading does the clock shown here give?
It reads 7:39
